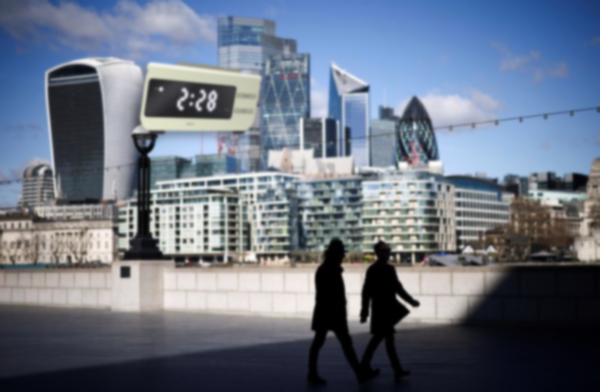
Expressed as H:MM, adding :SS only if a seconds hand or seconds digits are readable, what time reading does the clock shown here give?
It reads 2:28
